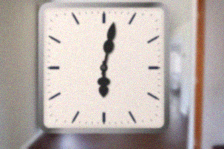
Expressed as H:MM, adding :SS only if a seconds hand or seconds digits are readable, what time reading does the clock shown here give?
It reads 6:02
